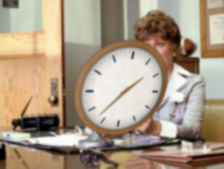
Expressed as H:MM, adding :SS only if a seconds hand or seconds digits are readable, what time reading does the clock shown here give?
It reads 1:37
